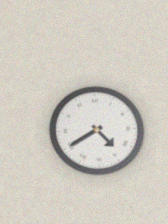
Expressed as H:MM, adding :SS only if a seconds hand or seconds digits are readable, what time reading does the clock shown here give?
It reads 4:40
